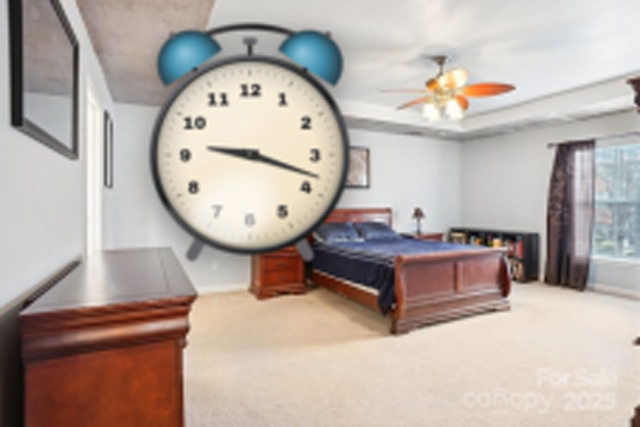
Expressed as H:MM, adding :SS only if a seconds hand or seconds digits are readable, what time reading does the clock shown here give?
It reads 9:18
